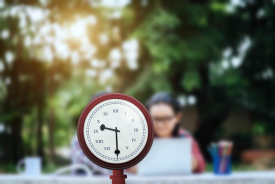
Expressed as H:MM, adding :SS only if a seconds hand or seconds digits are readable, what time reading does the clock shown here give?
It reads 9:30
